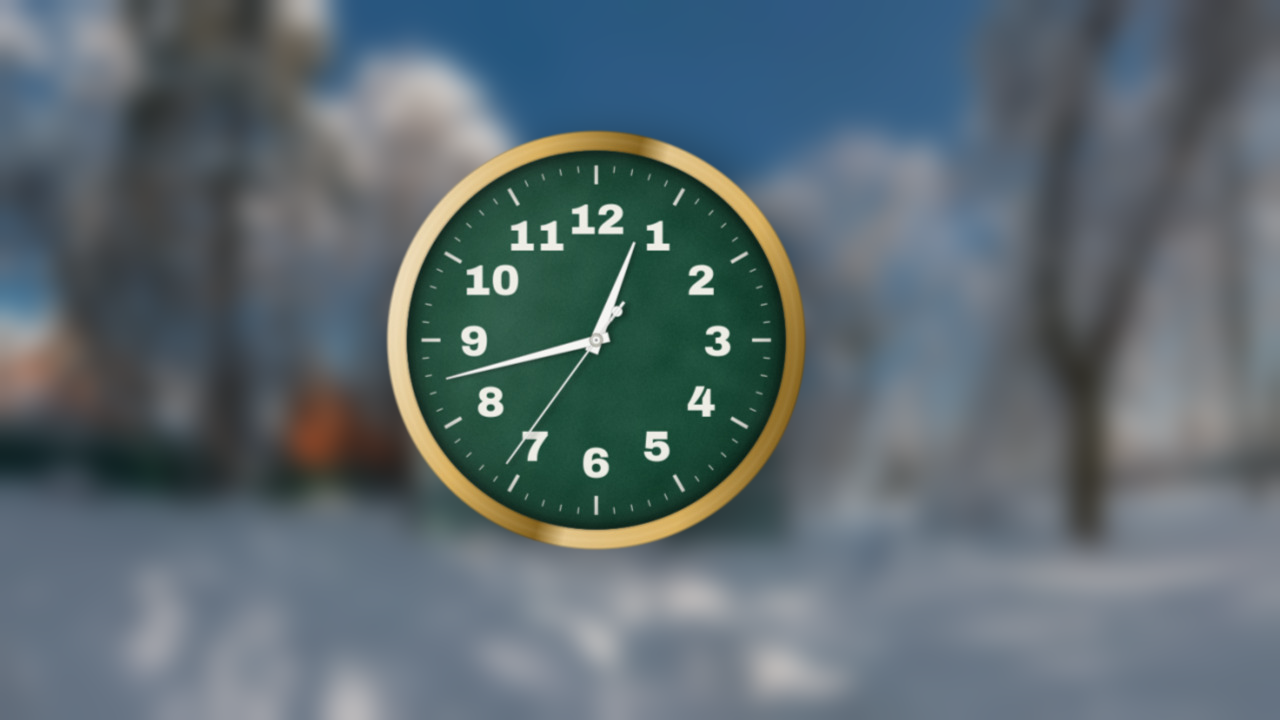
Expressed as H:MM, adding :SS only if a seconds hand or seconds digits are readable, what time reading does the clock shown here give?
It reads 12:42:36
